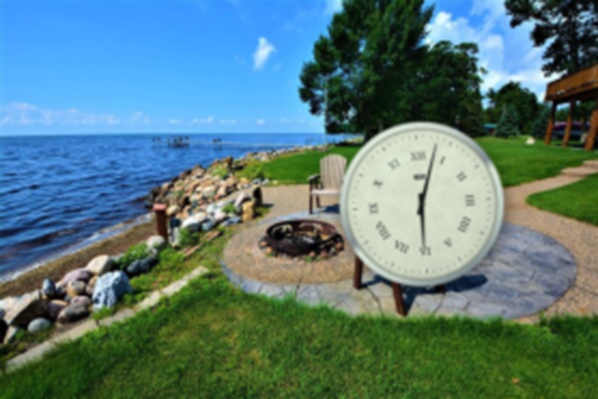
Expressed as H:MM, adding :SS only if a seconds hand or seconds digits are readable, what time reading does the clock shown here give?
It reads 6:03
